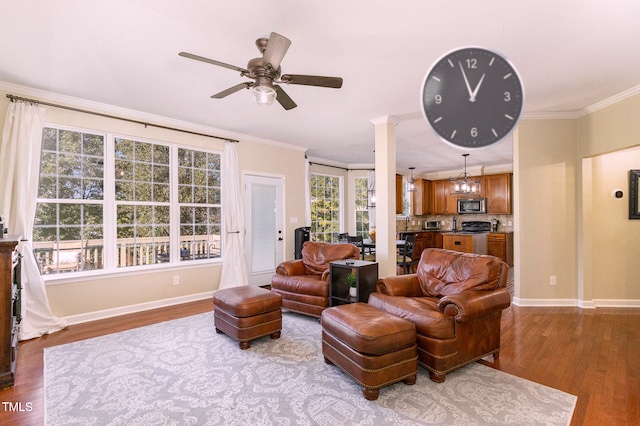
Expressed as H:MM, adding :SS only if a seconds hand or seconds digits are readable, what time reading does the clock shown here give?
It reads 12:57
